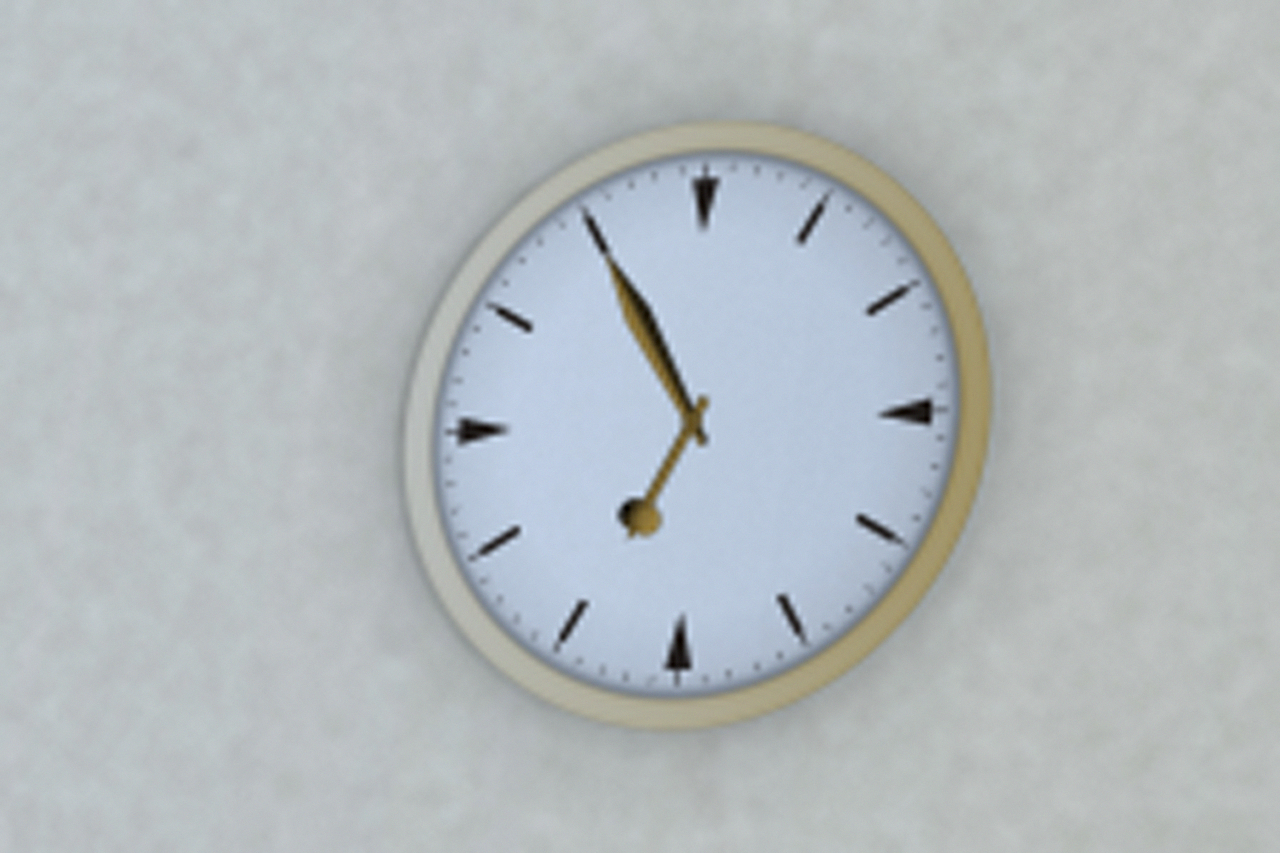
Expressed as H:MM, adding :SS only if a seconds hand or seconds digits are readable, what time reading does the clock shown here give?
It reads 6:55
